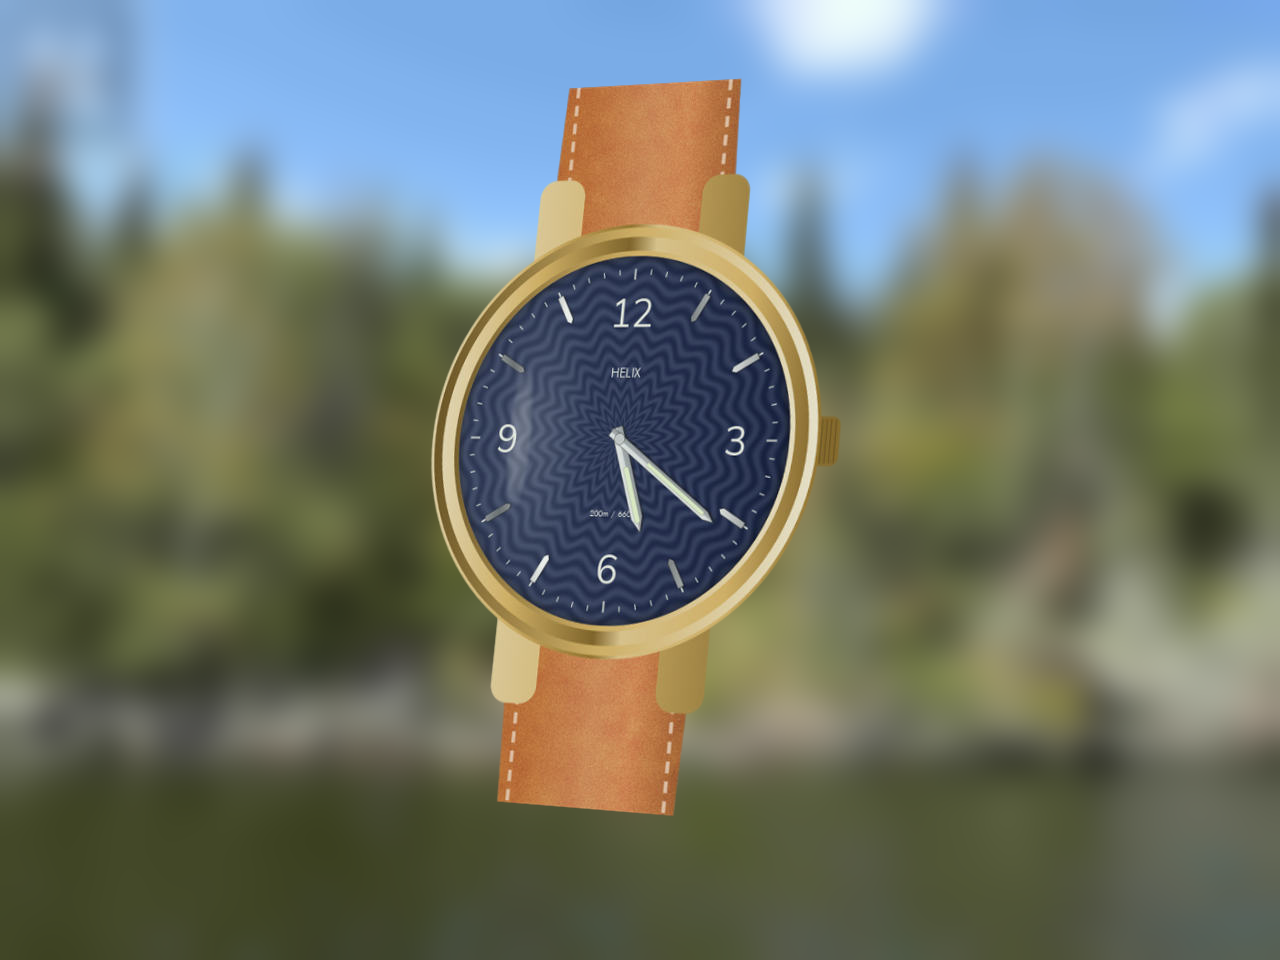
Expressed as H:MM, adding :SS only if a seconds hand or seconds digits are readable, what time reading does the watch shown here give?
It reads 5:21
